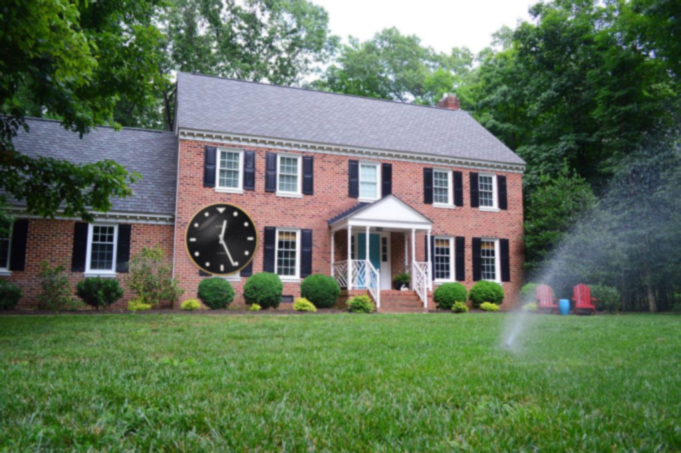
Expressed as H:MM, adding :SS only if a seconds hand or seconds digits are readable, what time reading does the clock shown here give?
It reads 12:26
